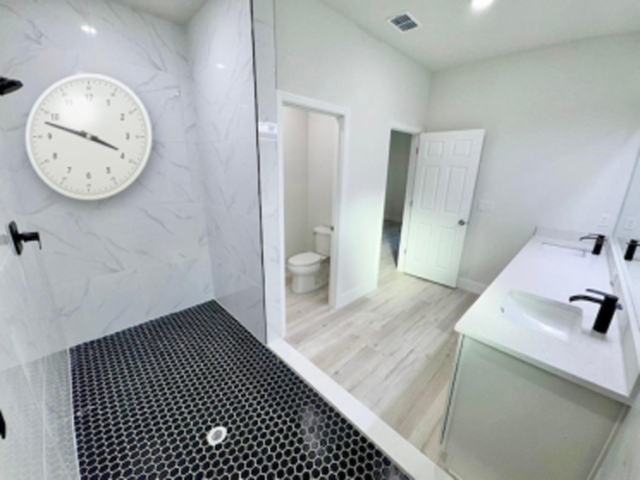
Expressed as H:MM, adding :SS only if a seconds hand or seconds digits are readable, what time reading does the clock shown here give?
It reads 3:48
